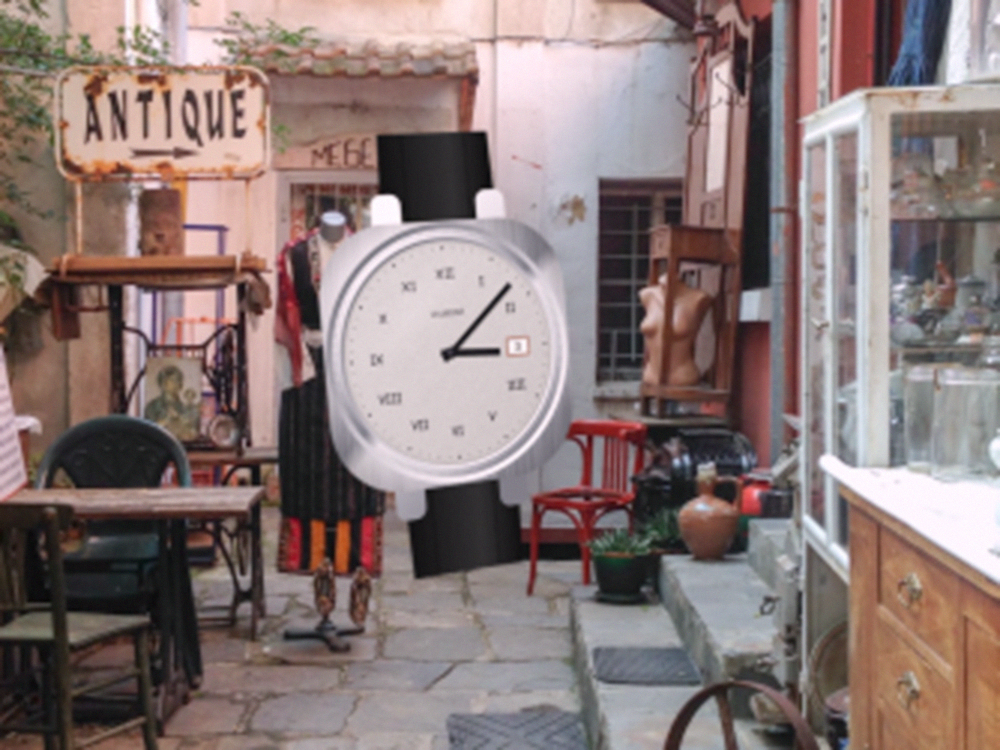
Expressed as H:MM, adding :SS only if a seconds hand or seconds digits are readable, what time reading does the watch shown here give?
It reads 3:08
